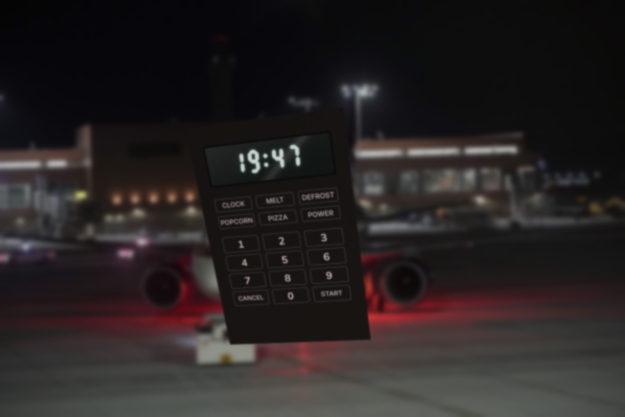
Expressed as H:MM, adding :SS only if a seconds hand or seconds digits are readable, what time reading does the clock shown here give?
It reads 19:47
